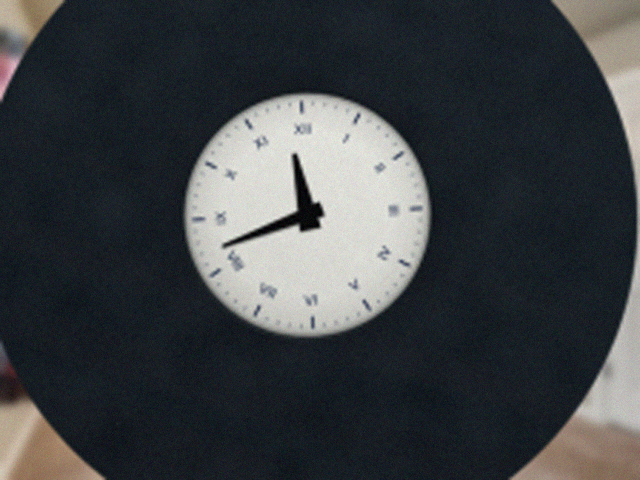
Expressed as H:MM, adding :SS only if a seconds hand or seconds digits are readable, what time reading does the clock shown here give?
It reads 11:42
